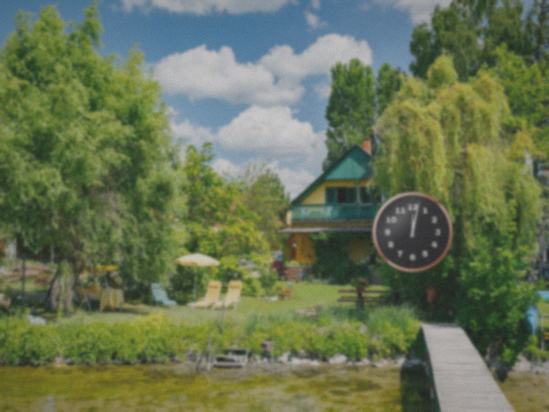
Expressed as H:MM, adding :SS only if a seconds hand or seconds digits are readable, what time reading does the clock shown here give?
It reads 12:02
